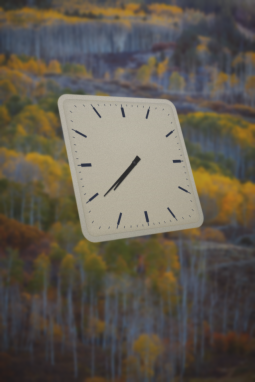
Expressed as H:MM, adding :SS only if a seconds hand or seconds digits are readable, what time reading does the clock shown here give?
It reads 7:39
